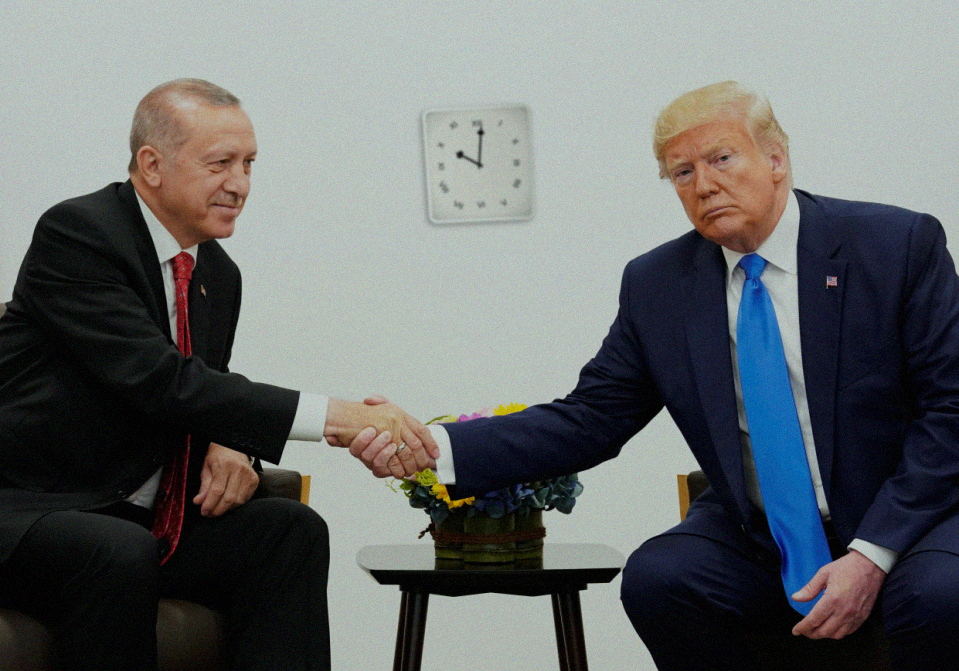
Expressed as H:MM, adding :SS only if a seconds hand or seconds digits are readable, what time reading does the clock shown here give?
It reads 10:01
